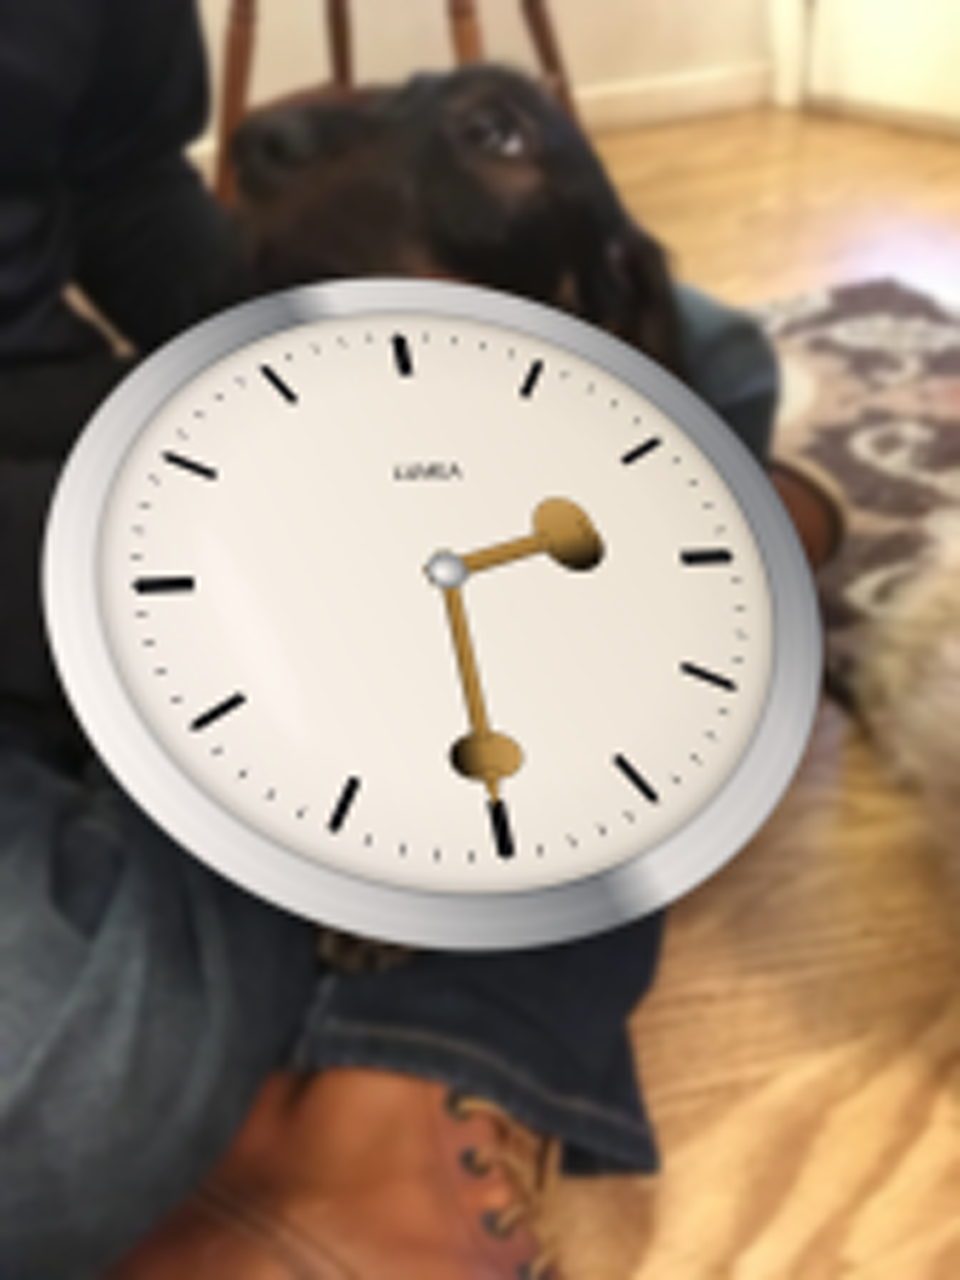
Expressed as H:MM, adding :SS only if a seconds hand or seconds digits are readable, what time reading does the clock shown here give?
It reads 2:30
